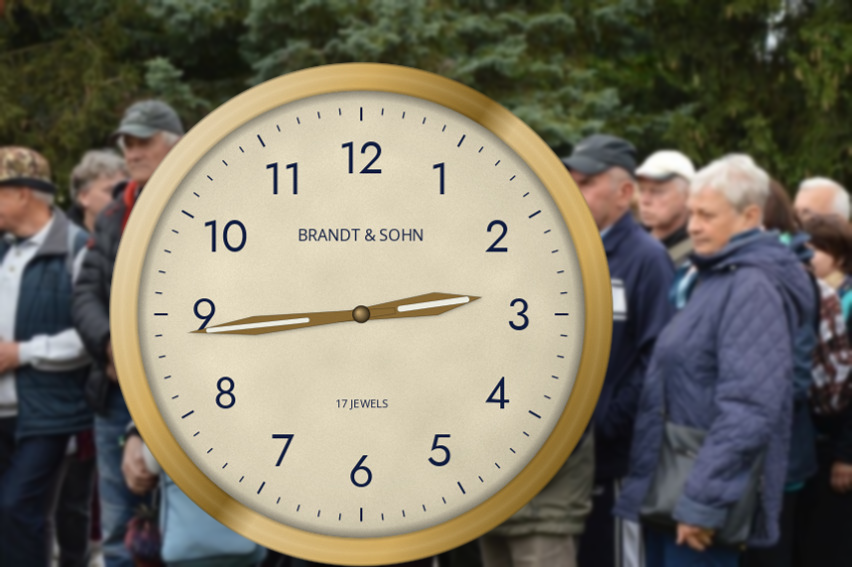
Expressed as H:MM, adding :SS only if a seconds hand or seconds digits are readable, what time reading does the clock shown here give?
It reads 2:44
